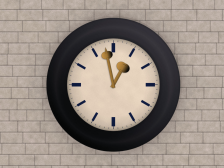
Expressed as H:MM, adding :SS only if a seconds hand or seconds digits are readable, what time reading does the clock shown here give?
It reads 12:58
